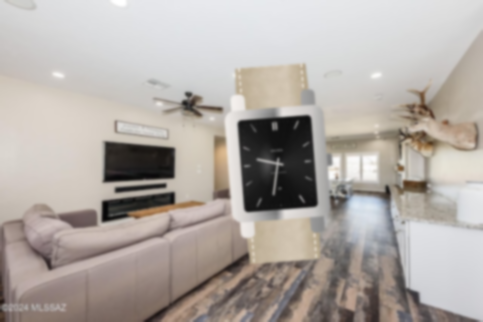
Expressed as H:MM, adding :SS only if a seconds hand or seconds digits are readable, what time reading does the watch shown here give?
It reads 9:32
